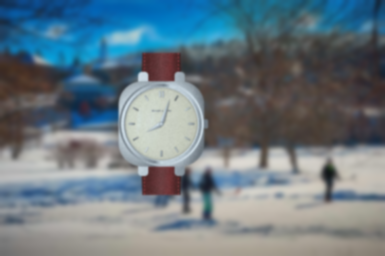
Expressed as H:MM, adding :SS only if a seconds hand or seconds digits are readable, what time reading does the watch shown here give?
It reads 8:03
